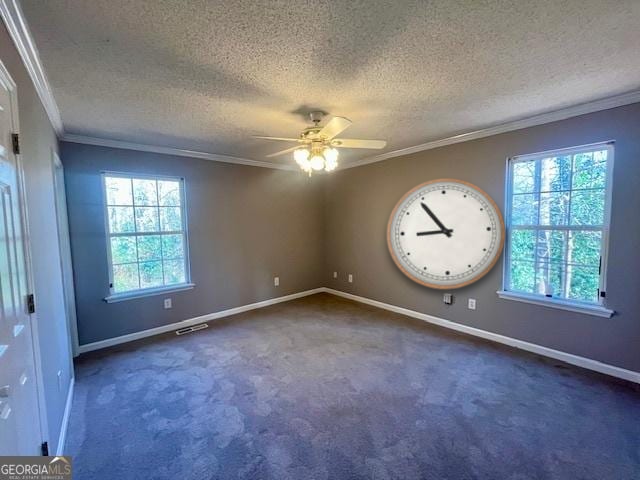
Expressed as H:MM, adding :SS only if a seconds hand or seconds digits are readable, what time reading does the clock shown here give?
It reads 8:54
